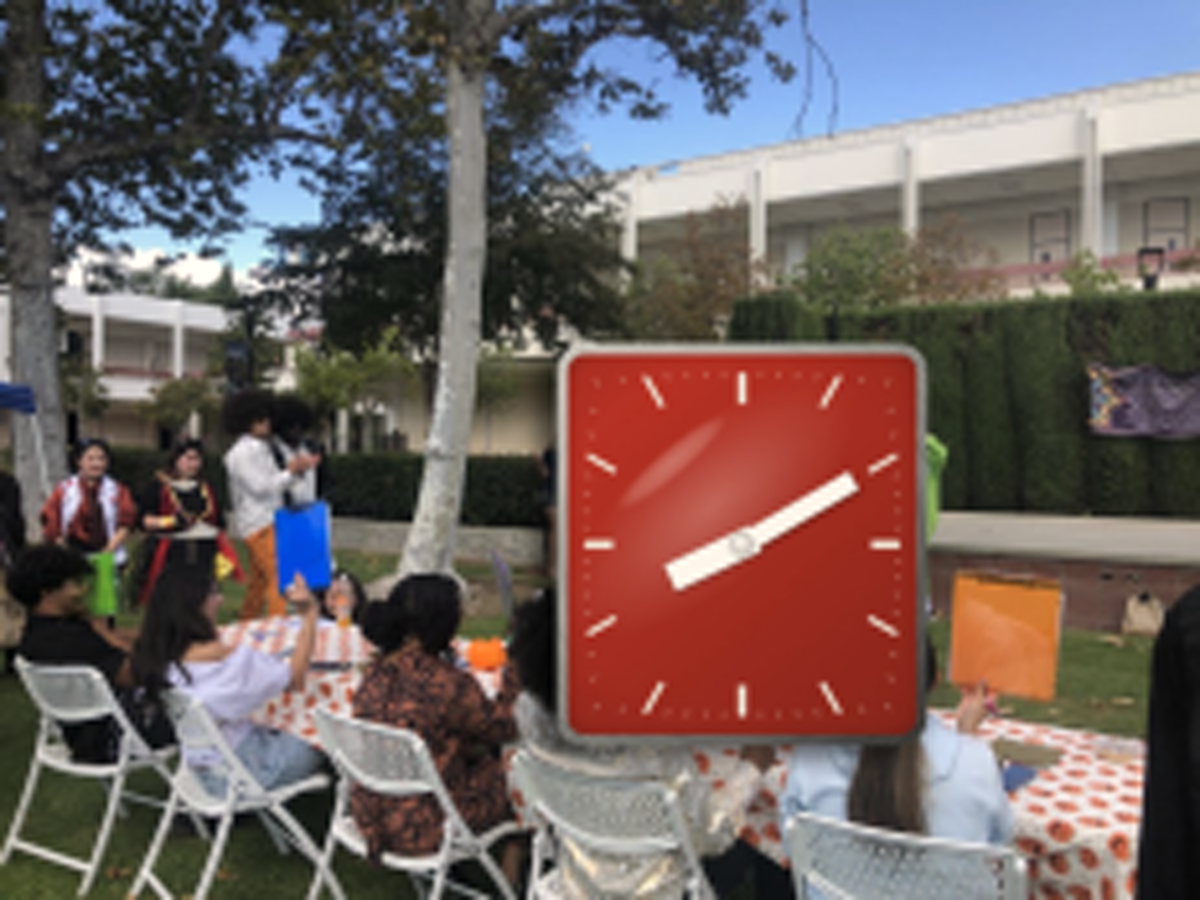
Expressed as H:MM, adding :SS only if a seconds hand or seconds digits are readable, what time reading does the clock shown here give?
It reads 8:10
